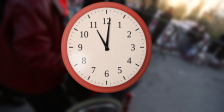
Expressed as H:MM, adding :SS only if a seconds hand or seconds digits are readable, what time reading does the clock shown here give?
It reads 11:01
